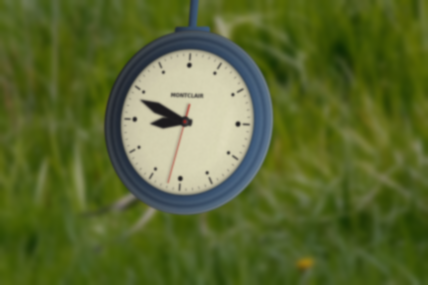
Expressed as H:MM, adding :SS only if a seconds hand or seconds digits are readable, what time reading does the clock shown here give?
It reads 8:48:32
